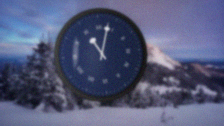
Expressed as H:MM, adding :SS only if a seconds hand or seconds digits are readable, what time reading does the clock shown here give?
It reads 11:03
